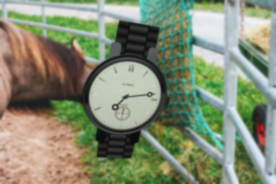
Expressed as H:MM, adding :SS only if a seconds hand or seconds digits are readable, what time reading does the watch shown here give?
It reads 7:13
